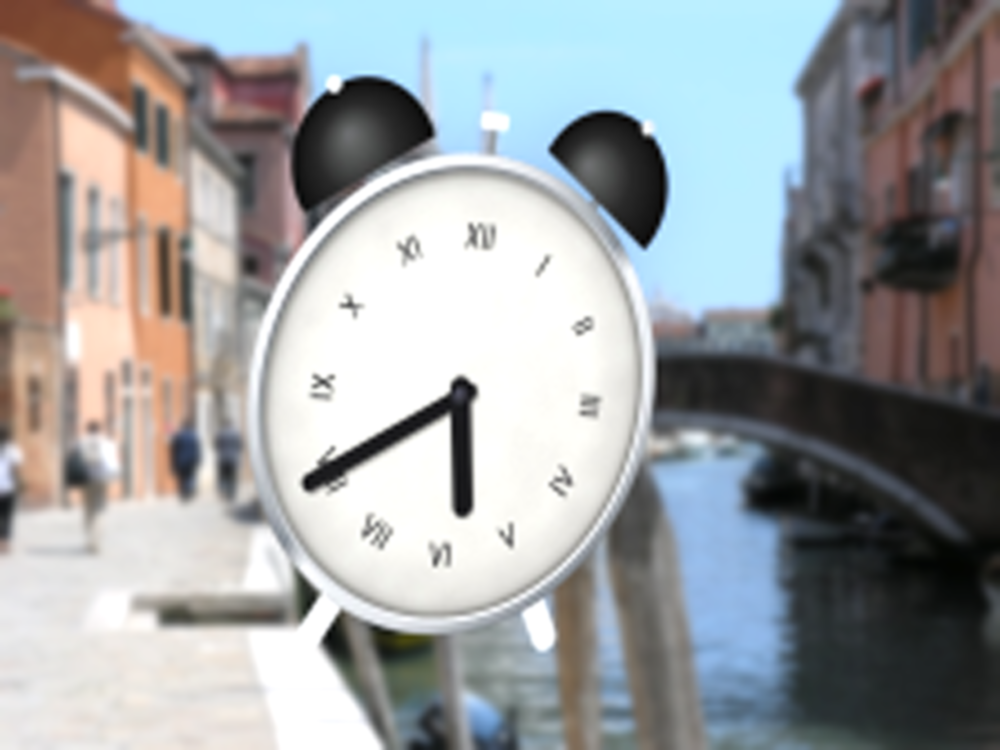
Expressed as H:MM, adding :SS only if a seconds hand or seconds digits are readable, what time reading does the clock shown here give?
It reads 5:40
